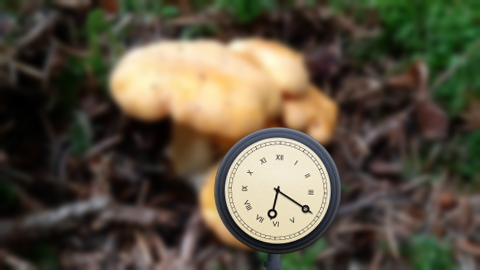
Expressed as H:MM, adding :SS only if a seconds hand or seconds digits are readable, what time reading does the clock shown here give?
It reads 6:20
